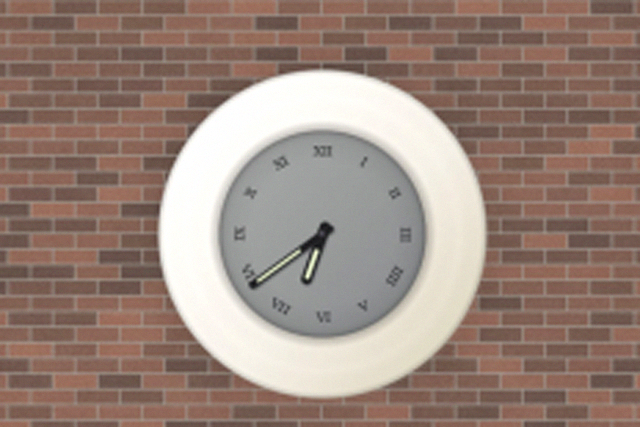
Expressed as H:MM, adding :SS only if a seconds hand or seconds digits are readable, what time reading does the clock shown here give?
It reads 6:39
